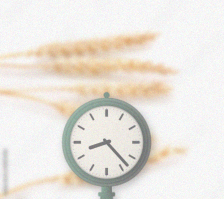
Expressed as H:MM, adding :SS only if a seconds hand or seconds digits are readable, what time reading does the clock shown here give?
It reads 8:23
